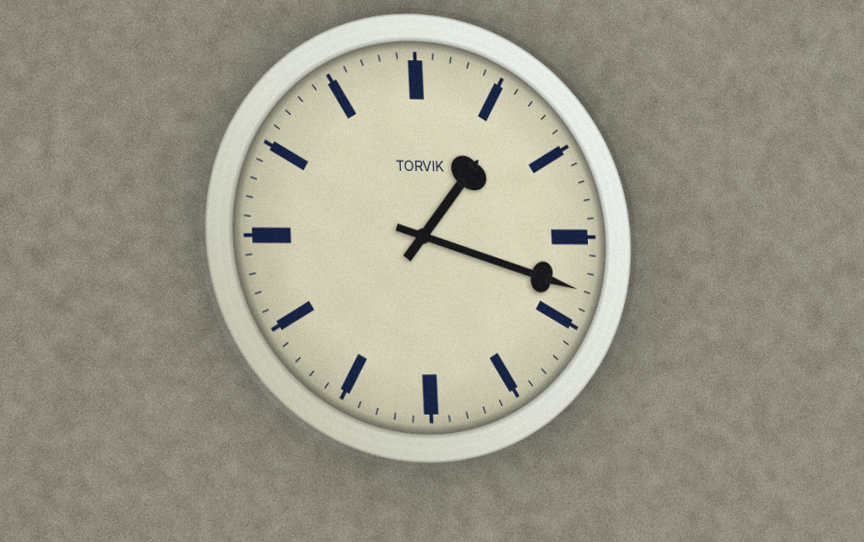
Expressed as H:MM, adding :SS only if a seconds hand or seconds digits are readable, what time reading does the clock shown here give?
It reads 1:18
